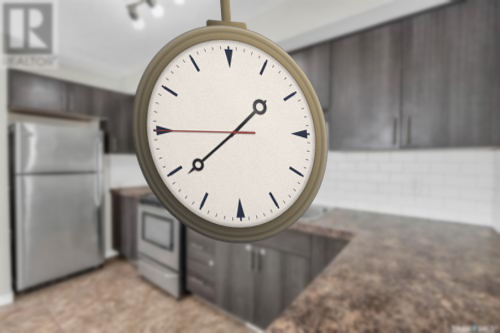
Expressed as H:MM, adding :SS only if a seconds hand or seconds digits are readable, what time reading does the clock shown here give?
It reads 1:38:45
